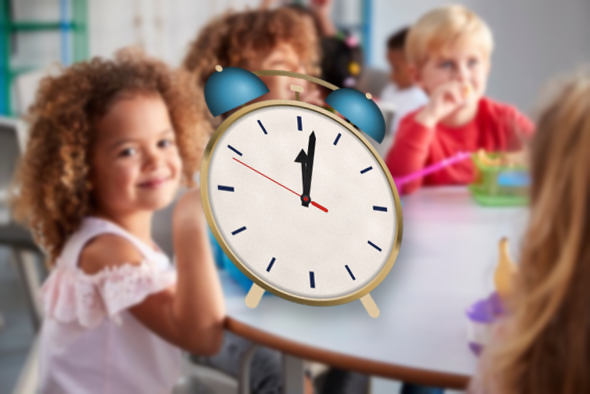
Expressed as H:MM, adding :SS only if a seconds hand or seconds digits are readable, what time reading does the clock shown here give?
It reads 12:01:49
